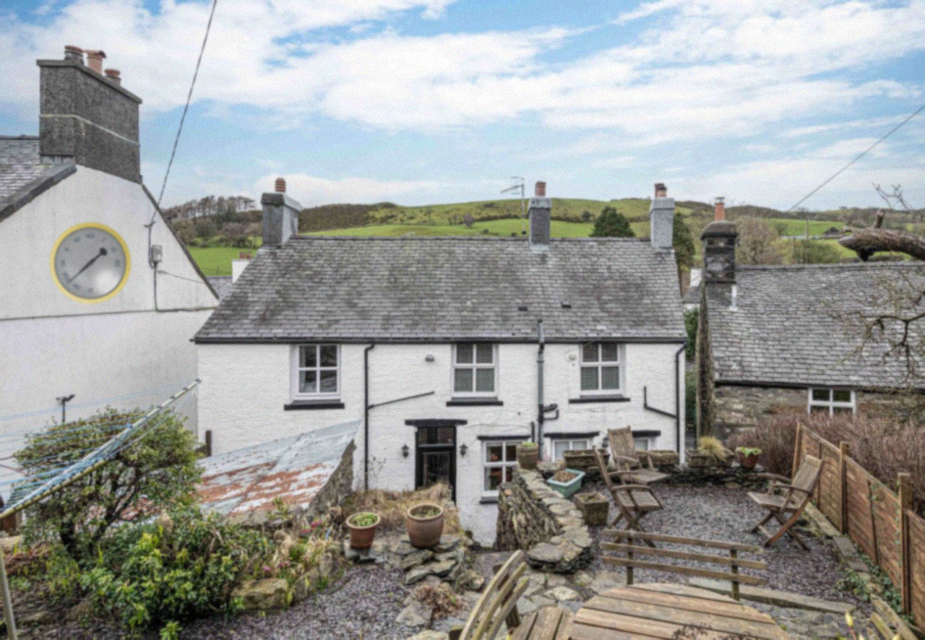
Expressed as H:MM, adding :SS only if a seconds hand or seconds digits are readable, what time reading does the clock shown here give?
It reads 1:38
